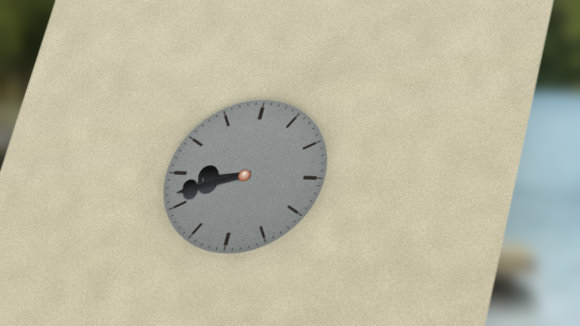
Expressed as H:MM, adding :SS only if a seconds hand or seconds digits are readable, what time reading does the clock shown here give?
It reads 8:42
